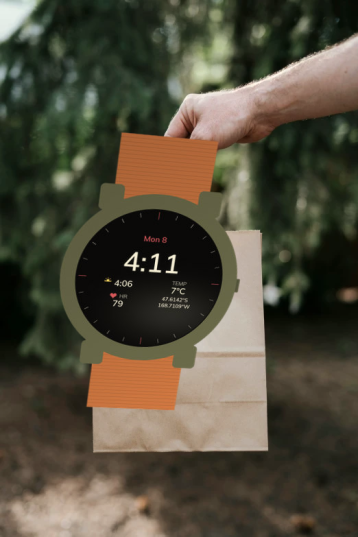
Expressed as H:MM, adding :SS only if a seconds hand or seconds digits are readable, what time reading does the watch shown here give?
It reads 4:11
